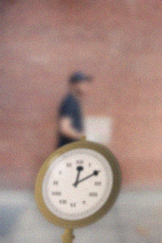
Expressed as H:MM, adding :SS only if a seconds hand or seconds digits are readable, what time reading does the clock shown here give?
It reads 12:10
